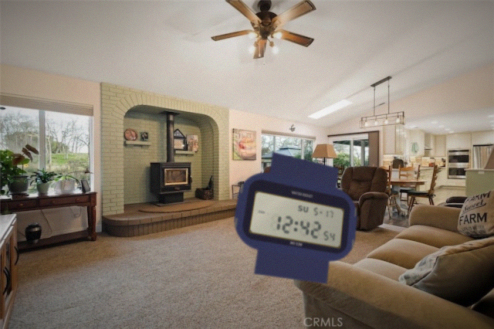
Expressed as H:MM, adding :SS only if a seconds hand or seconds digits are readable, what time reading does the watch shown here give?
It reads 12:42
